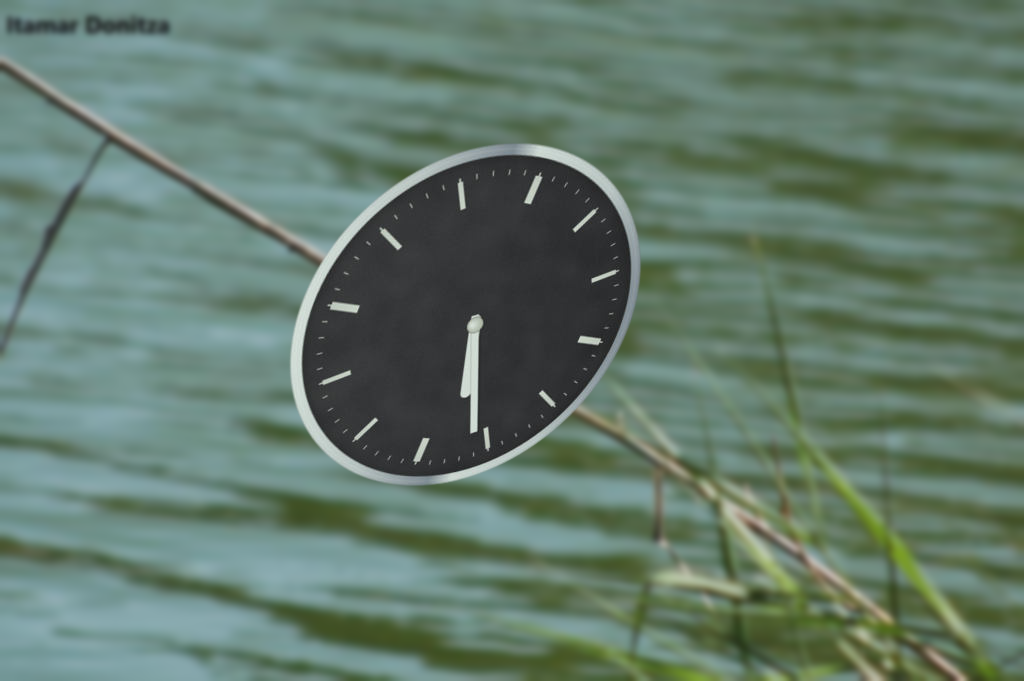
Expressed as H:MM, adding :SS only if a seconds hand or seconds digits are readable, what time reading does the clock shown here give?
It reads 5:26
